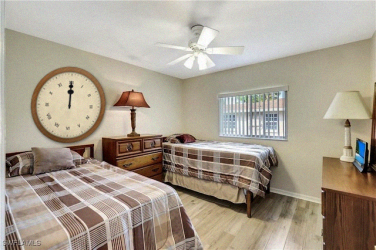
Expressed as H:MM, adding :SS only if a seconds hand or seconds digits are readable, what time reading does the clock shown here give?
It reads 12:00
